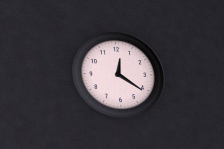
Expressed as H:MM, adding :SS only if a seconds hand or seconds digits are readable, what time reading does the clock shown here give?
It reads 12:21
